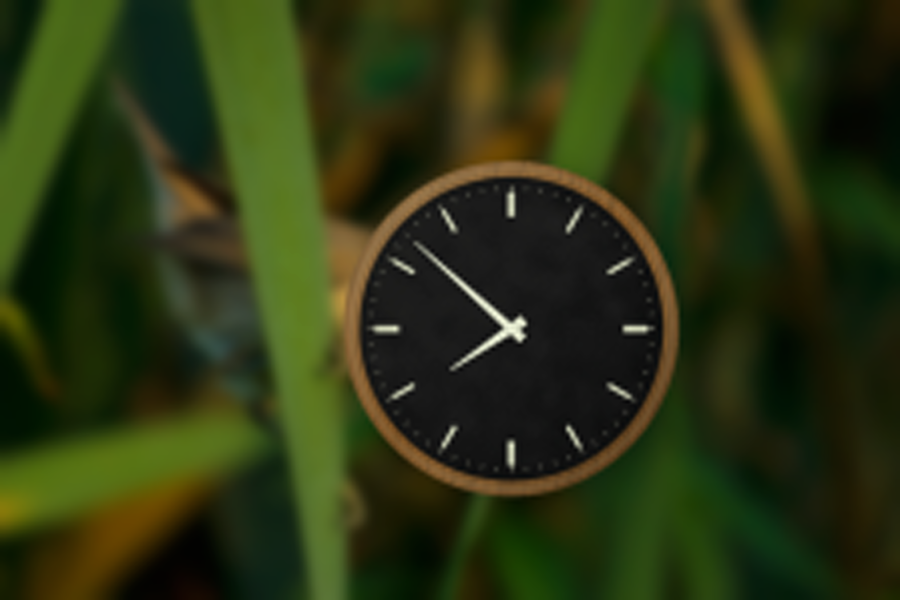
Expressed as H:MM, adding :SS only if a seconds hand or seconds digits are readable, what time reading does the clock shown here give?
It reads 7:52
